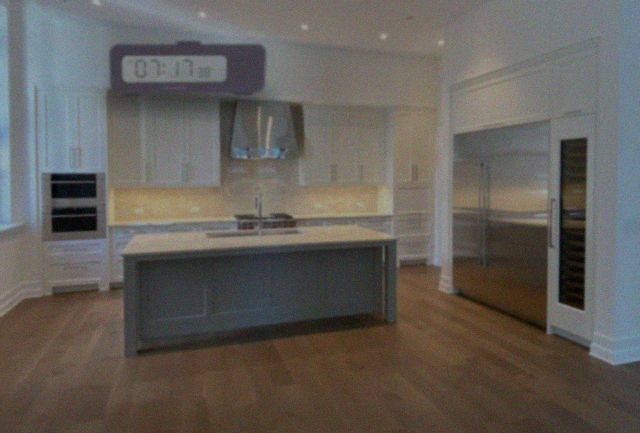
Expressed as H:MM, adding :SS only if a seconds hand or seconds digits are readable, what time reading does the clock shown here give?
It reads 7:17
